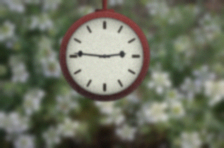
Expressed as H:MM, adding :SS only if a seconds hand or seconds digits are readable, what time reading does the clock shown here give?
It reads 2:46
